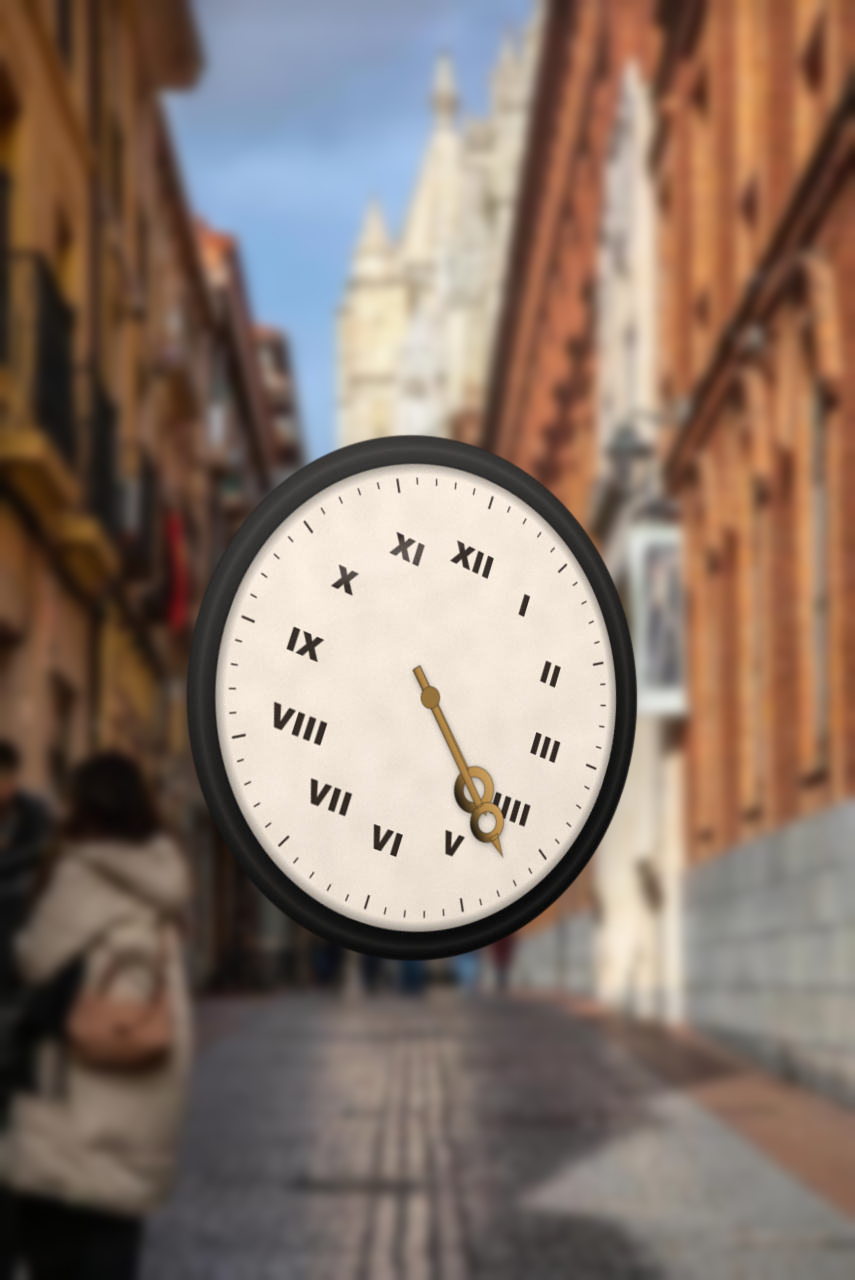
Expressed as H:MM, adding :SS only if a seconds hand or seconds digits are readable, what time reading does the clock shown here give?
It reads 4:22
